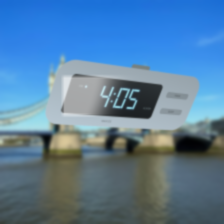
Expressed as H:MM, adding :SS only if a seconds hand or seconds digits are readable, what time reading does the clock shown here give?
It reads 4:05
